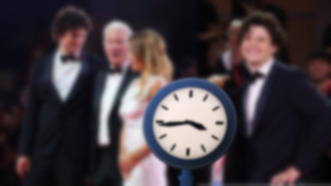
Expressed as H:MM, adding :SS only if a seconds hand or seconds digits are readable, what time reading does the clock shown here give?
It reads 3:44
